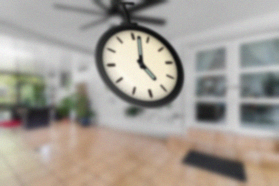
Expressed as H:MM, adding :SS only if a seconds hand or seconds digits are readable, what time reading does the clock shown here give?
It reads 5:02
